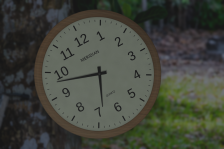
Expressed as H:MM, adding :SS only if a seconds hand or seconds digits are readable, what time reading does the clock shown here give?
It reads 6:48
